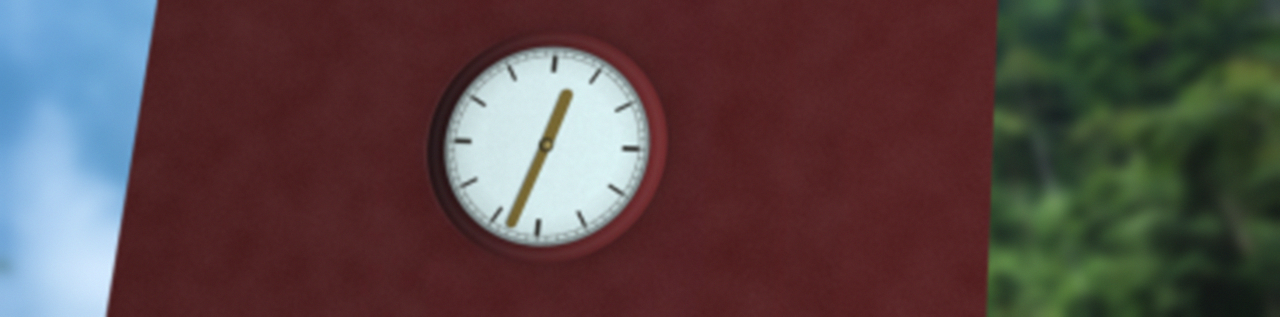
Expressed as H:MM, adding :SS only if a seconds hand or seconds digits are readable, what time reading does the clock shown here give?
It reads 12:33
